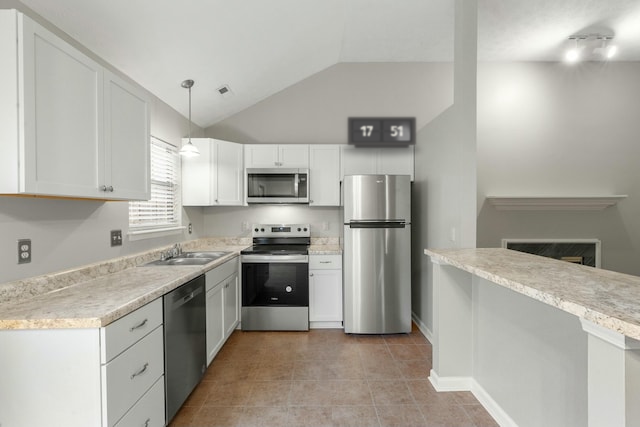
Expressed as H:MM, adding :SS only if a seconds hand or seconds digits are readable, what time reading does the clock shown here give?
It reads 17:51
